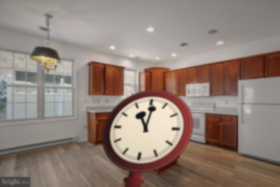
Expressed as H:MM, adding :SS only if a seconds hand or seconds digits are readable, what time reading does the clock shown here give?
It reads 11:01
